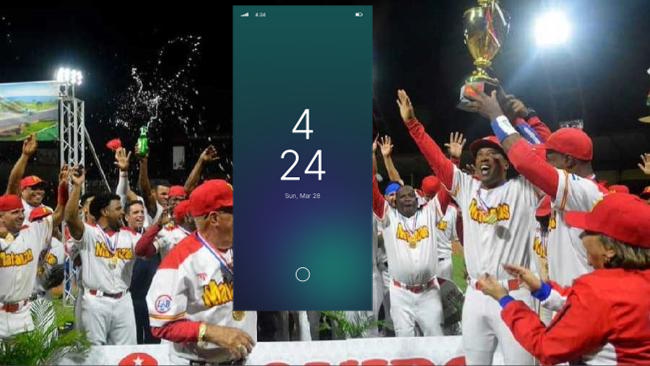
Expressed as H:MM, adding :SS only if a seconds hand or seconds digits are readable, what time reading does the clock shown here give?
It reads 4:24
